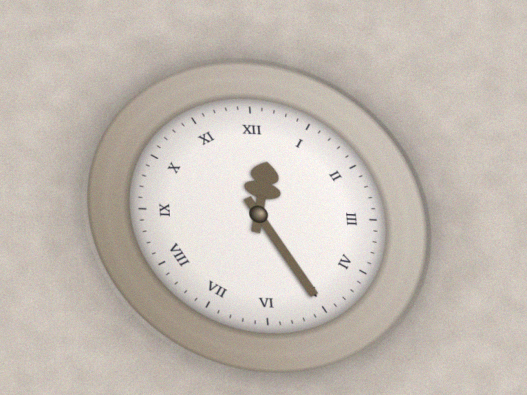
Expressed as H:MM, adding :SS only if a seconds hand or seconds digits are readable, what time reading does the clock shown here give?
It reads 12:25
